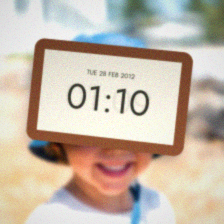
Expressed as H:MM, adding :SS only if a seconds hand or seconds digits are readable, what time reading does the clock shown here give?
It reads 1:10
